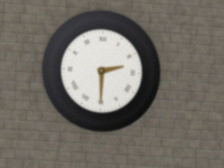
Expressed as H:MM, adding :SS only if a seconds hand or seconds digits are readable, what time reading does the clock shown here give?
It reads 2:30
